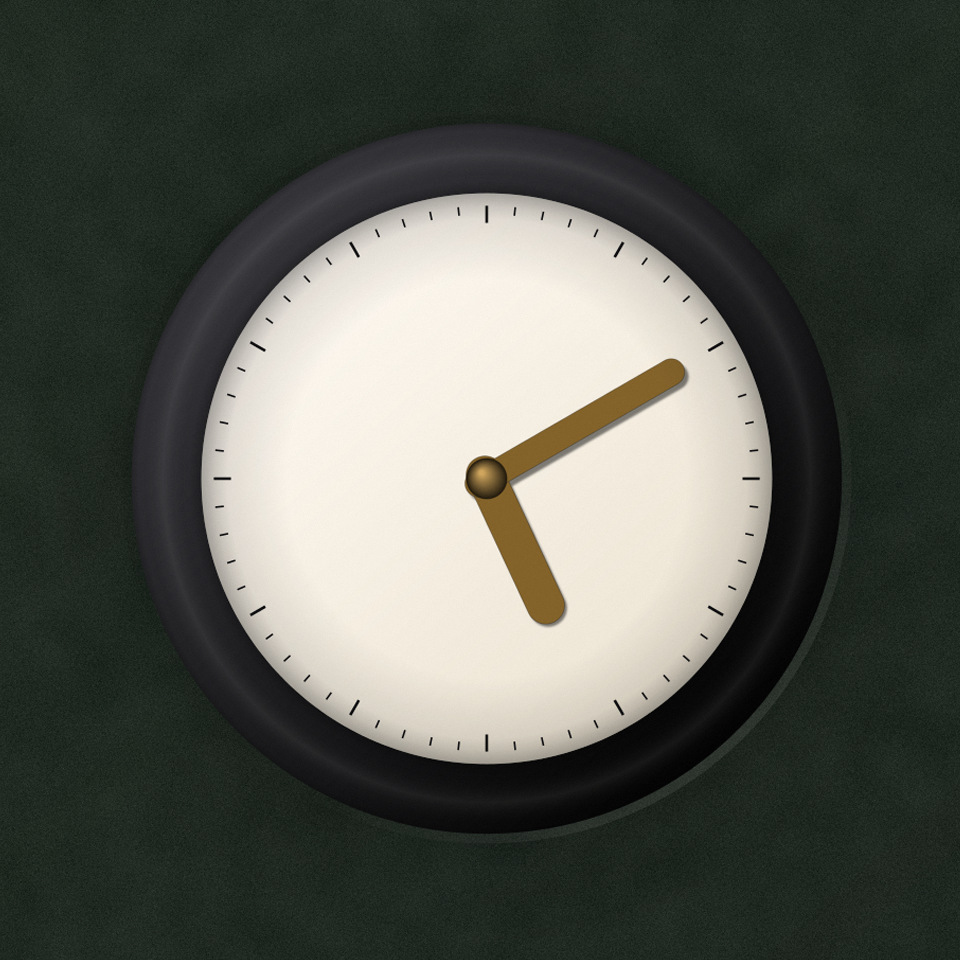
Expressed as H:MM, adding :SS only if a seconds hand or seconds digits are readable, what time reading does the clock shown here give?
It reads 5:10
